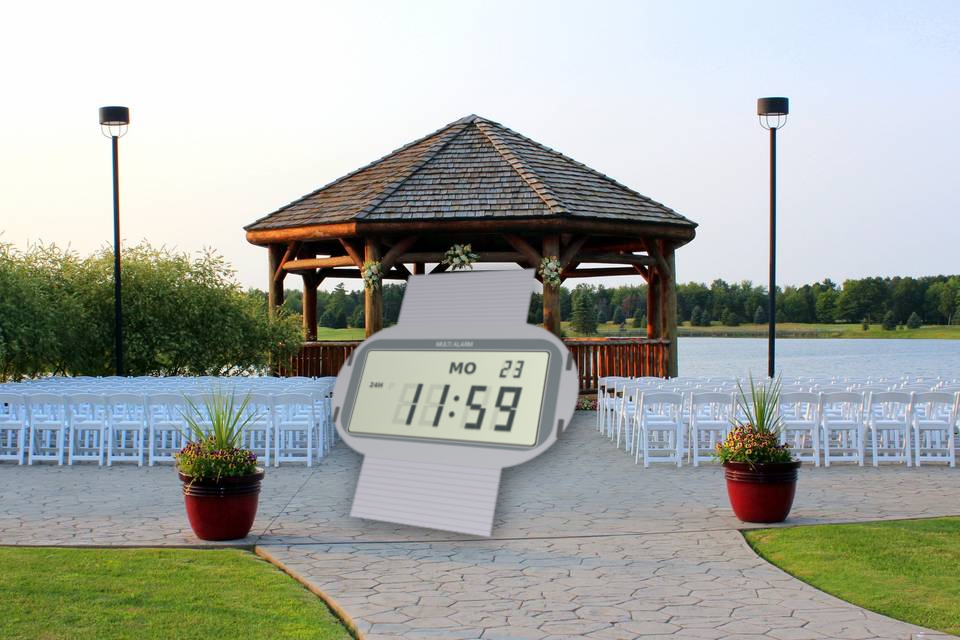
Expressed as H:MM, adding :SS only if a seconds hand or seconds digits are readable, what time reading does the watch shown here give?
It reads 11:59
